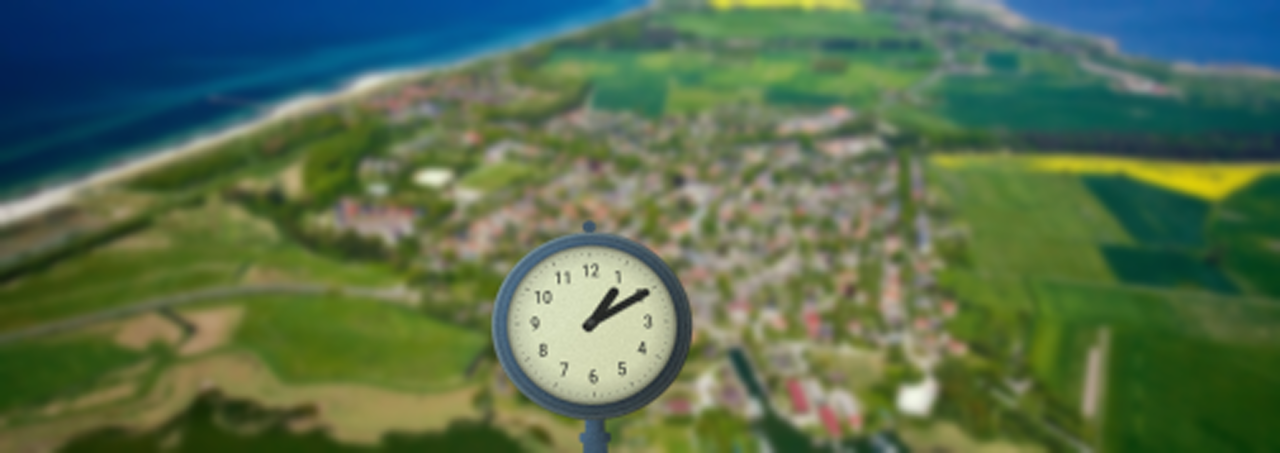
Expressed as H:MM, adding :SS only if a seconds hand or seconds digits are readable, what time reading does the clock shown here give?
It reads 1:10
